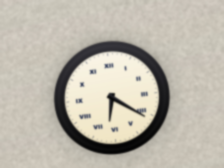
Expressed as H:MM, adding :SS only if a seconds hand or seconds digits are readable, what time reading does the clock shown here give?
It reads 6:21
